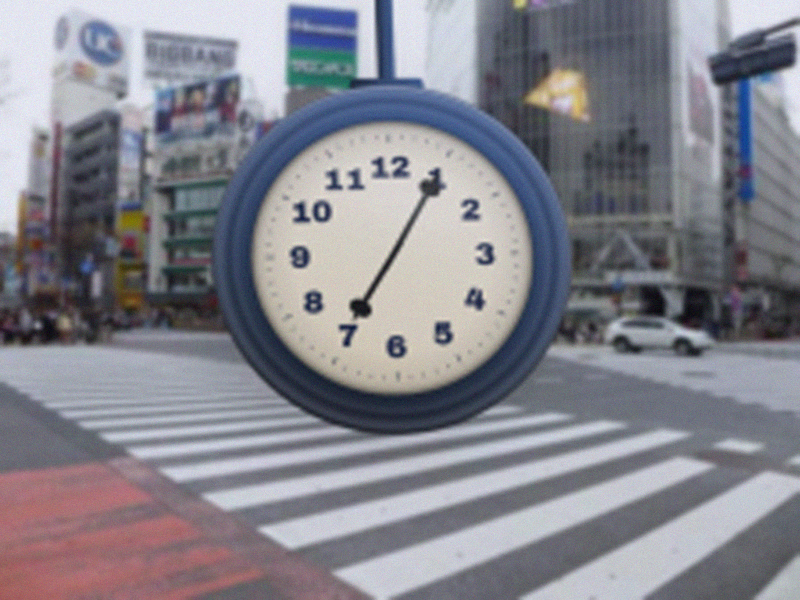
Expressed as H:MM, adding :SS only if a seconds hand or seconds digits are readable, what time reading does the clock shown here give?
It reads 7:05
